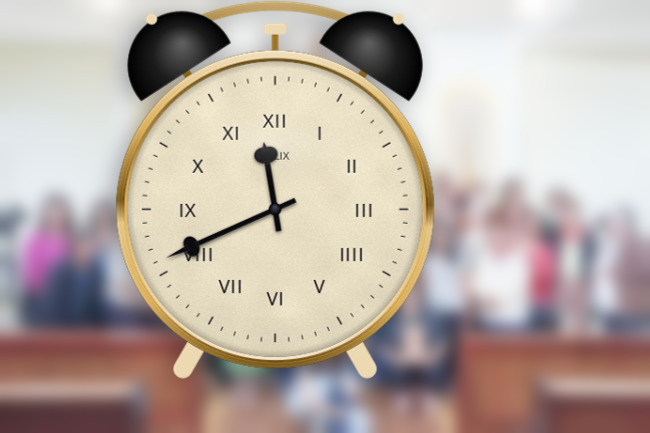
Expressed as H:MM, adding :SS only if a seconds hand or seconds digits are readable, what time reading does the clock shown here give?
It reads 11:41
